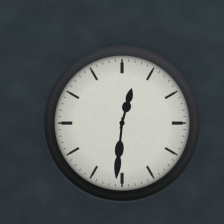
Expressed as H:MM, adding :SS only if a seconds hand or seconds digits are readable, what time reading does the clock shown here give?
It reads 12:31
